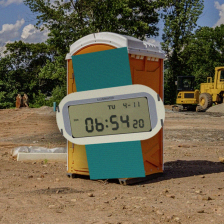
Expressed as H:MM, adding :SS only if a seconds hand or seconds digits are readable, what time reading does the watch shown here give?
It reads 6:54:20
